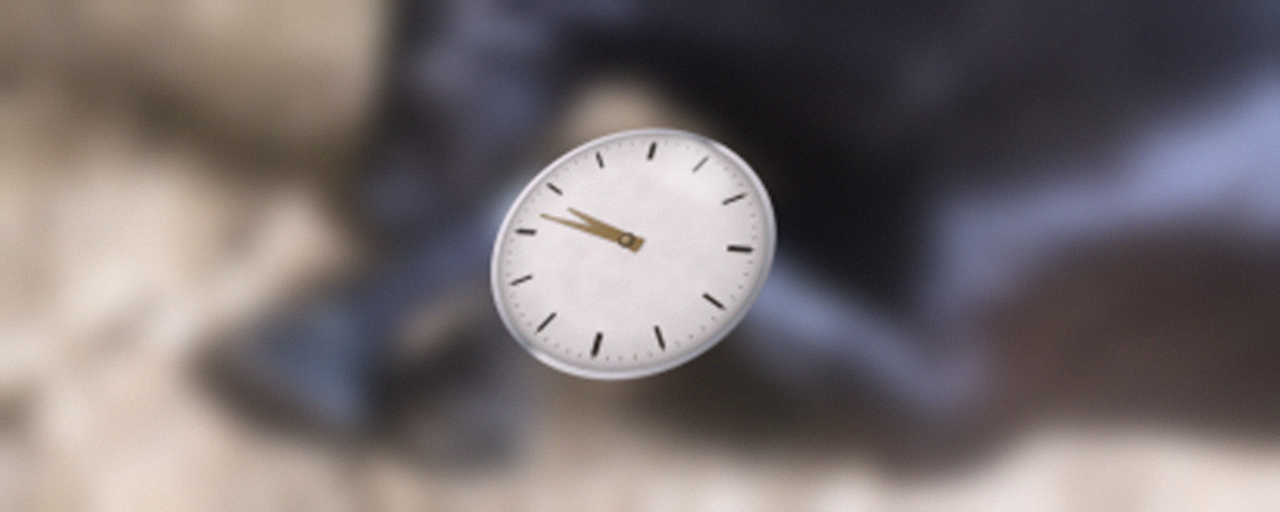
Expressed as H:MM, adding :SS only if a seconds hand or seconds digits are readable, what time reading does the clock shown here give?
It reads 9:47
